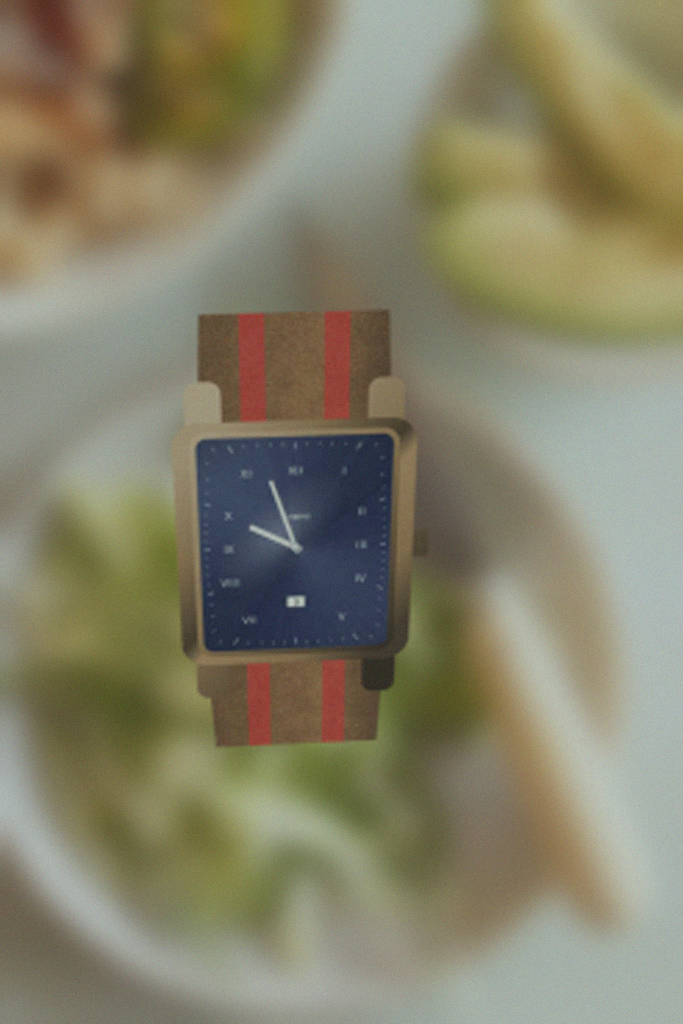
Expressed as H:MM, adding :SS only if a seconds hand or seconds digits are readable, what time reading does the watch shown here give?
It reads 9:57
